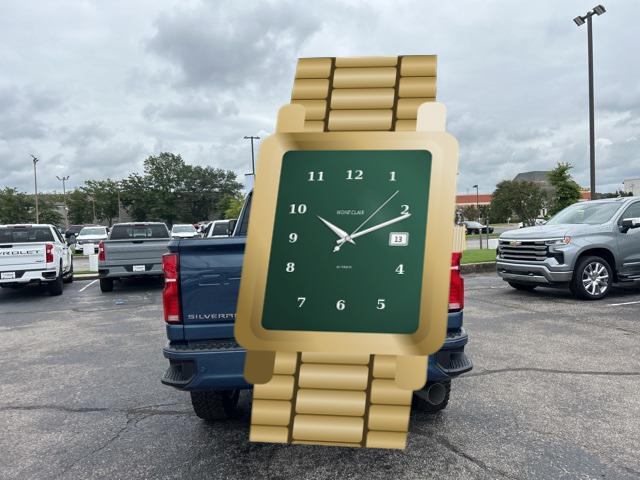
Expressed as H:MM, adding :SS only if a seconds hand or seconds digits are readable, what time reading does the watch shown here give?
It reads 10:11:07
